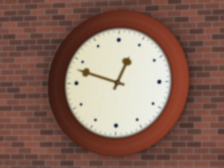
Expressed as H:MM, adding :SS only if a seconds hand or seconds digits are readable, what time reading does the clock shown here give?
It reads 12:48
